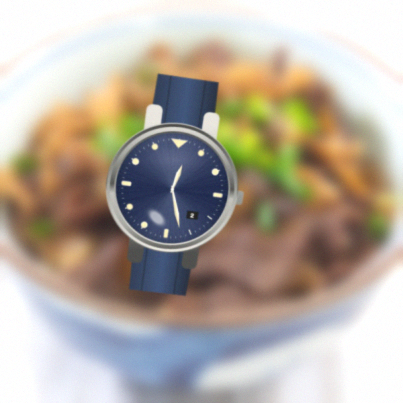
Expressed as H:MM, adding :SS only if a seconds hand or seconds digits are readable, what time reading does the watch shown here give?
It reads 12:27
